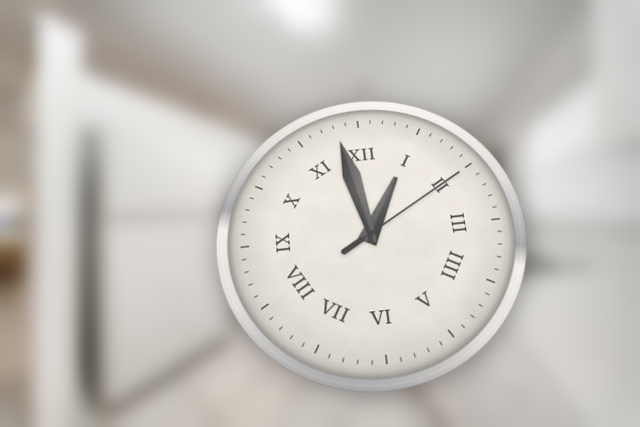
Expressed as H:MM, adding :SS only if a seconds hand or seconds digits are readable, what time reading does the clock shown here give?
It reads 12:58:10
